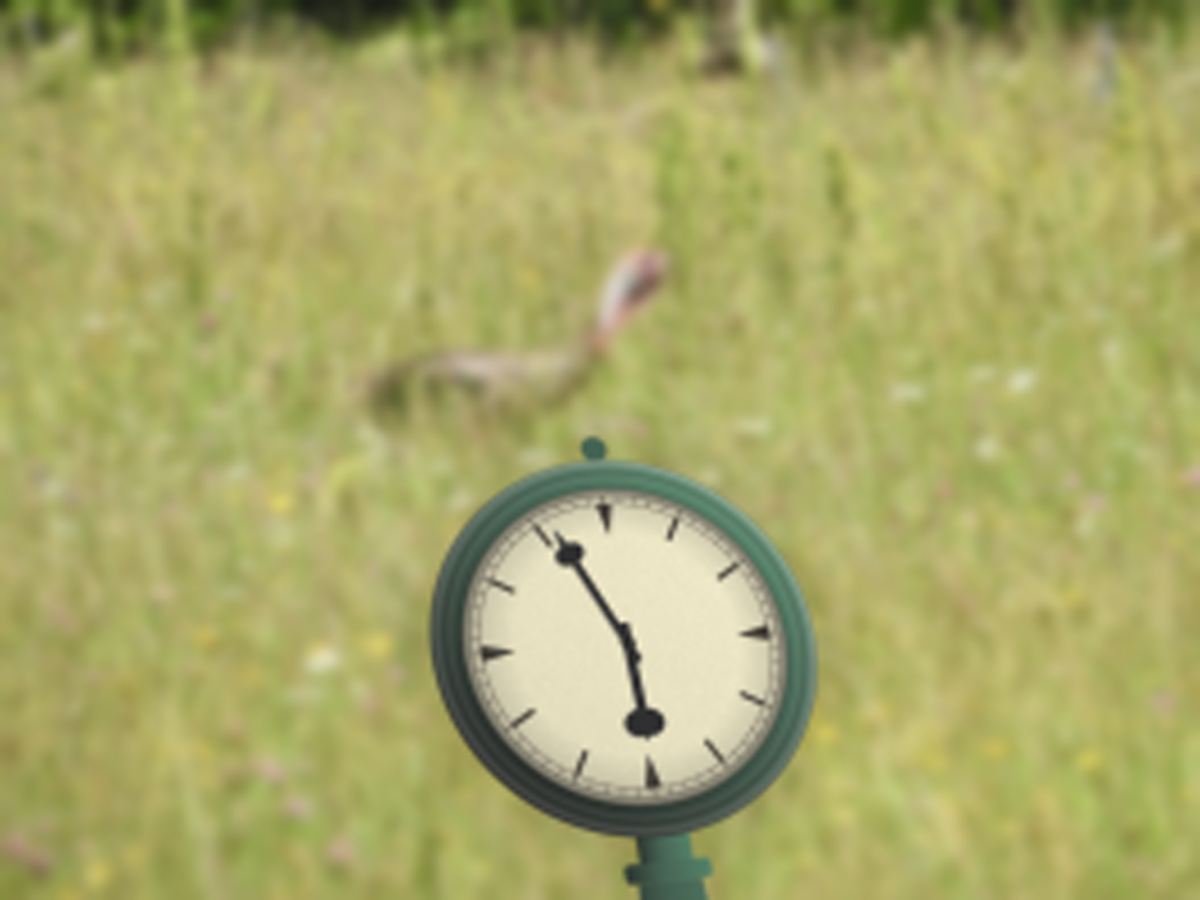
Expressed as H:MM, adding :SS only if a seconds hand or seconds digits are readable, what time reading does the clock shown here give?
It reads 5:56
